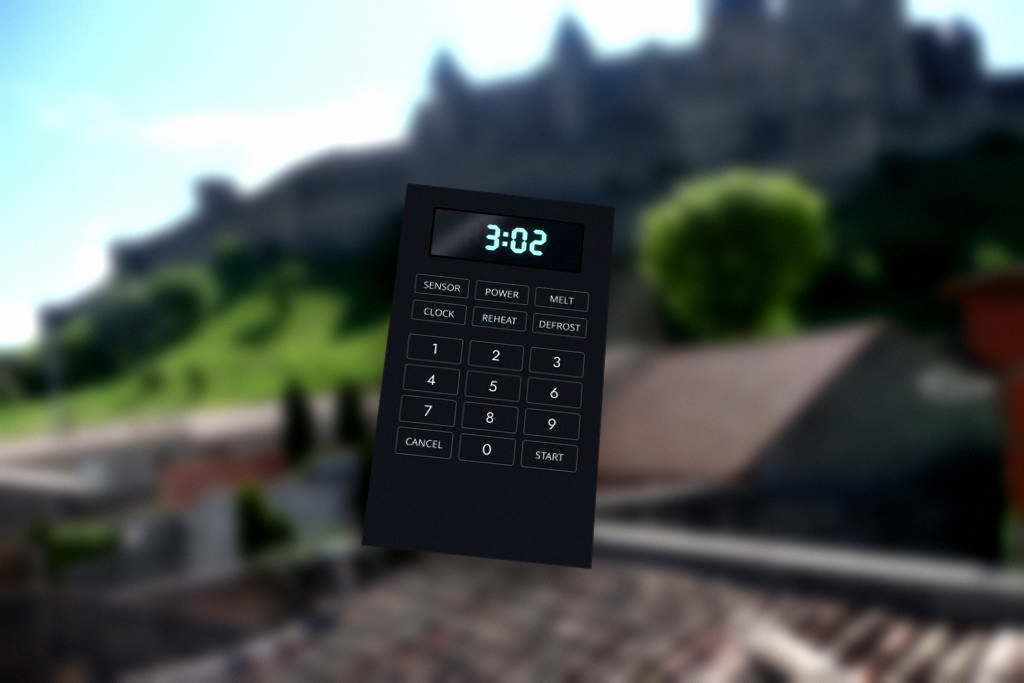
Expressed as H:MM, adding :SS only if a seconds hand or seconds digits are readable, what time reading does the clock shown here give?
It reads 3:02
